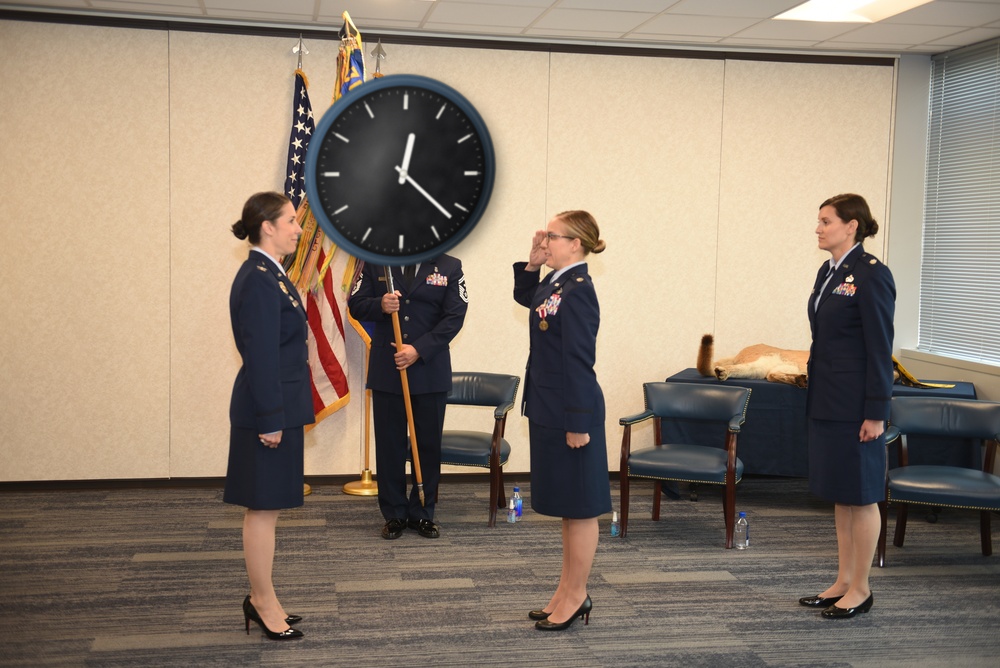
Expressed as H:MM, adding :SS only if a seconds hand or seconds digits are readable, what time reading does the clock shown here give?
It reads 12:22
